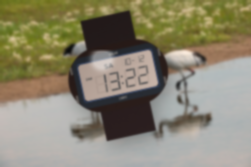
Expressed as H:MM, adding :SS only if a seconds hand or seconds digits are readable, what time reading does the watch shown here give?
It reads 13:22
